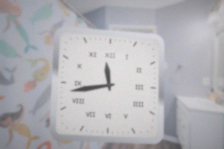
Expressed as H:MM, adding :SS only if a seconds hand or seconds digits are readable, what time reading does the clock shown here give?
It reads 11:43
